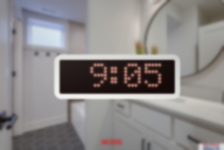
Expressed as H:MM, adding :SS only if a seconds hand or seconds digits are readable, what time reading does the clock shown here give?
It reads 9:05
